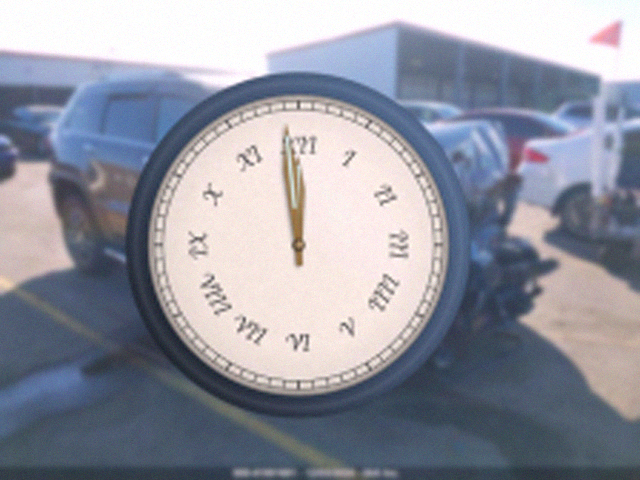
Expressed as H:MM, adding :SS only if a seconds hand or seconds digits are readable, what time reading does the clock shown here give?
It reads 11:59
